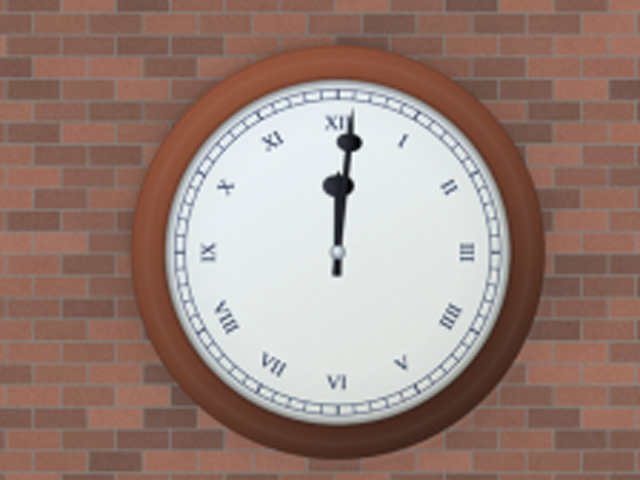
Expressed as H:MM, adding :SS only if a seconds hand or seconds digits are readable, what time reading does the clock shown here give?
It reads 12:01
